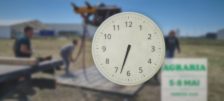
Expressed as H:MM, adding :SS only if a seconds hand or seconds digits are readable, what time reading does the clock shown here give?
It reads 6:33
